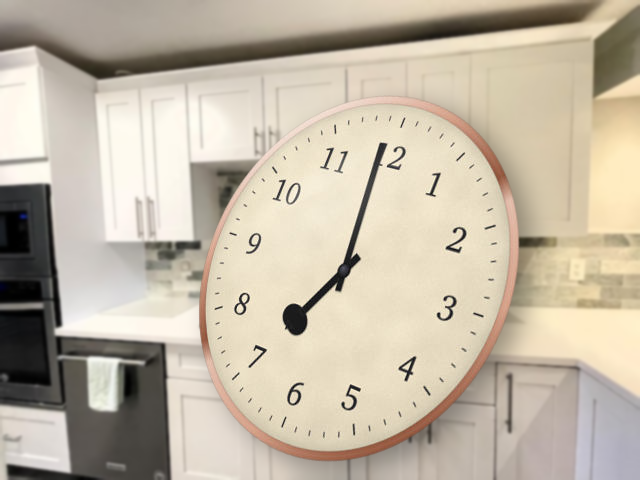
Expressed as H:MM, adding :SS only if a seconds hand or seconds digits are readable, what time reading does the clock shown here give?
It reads 6:59
